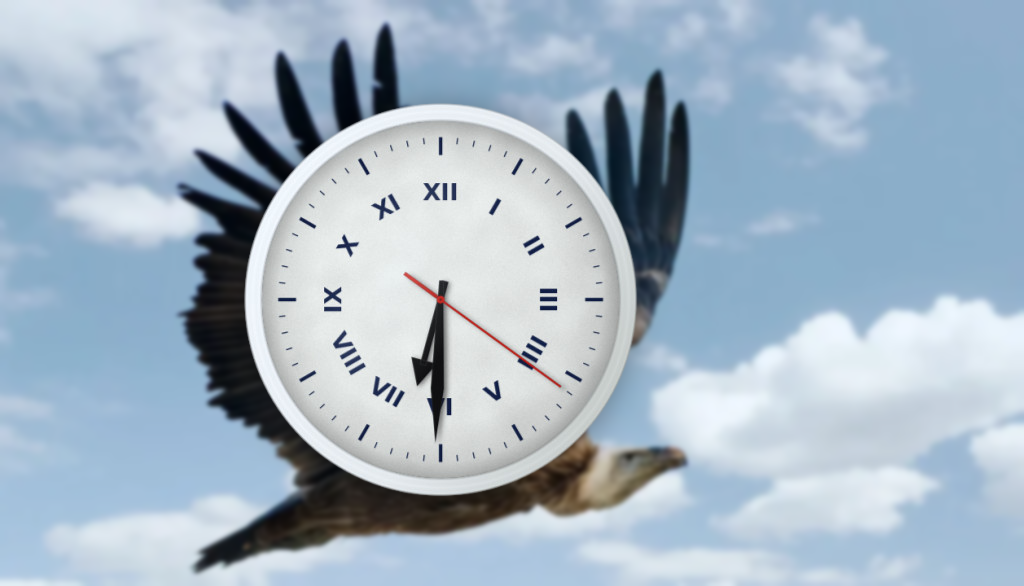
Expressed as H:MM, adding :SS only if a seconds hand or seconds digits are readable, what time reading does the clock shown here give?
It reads 6:30:21
